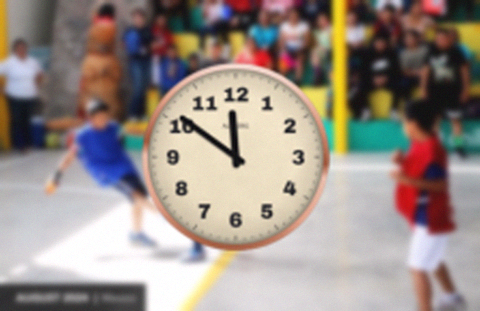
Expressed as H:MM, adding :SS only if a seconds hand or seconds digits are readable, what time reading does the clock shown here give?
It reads 11:51
